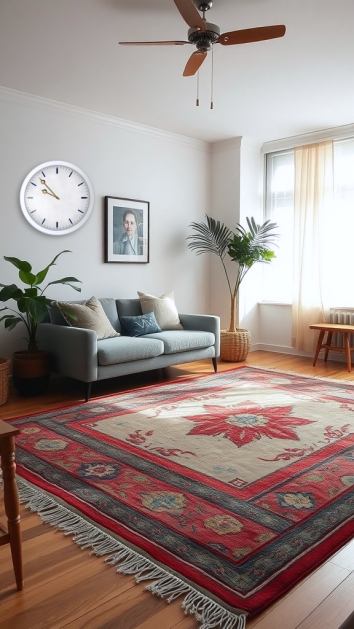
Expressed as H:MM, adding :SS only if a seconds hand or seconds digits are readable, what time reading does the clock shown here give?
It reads 9:53
